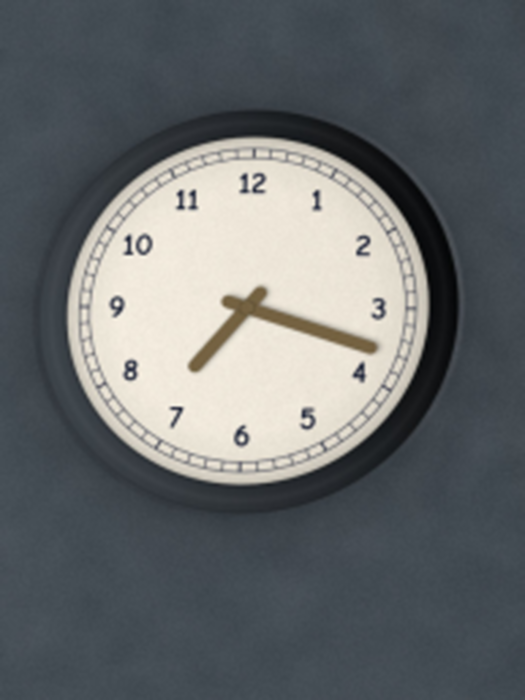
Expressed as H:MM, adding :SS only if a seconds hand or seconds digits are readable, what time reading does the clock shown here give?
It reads 7:18
